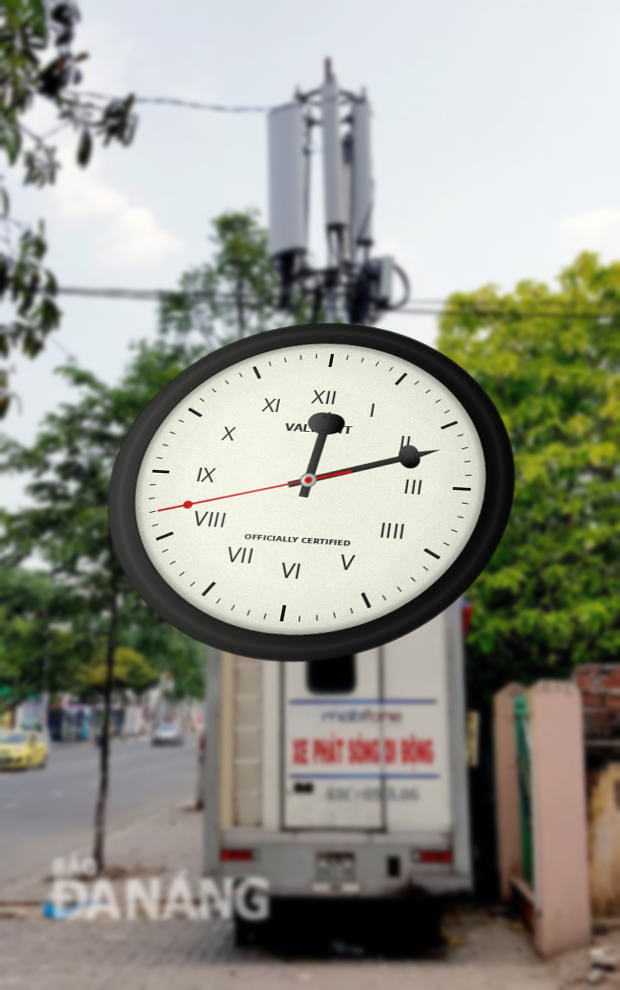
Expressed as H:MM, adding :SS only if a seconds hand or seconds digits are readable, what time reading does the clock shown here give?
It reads 12:11:42
